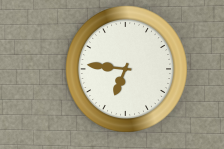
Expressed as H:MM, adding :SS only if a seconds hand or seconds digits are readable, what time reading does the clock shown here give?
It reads 6:46
